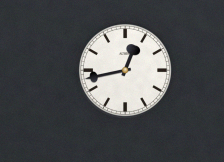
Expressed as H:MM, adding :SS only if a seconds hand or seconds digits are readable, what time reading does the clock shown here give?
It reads 12:43
